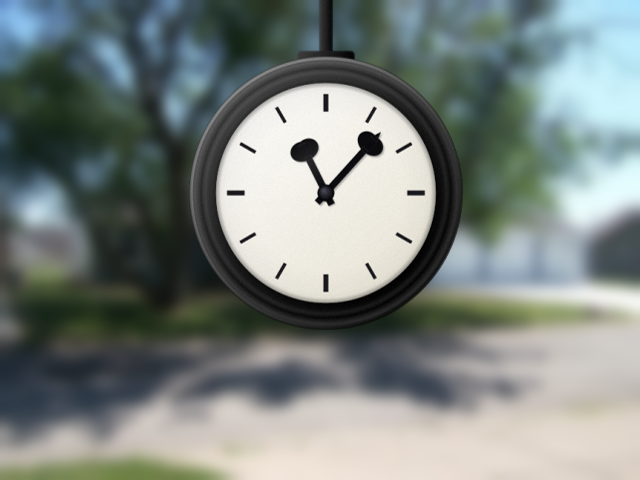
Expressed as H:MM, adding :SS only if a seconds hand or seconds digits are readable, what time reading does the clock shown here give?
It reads 11:07
